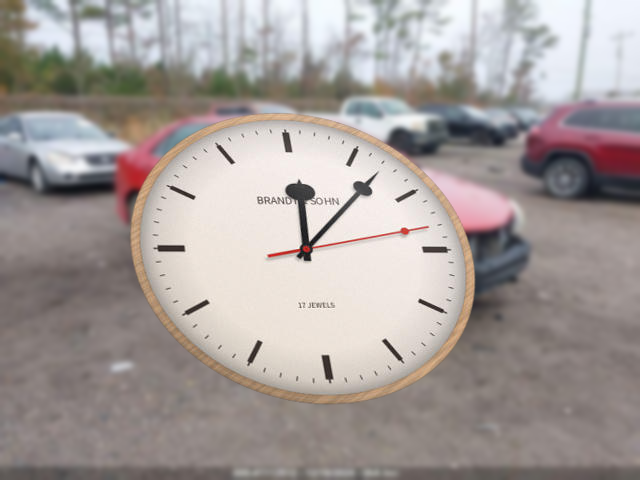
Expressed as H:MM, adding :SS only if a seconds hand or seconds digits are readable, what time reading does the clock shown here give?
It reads 12:07:13
